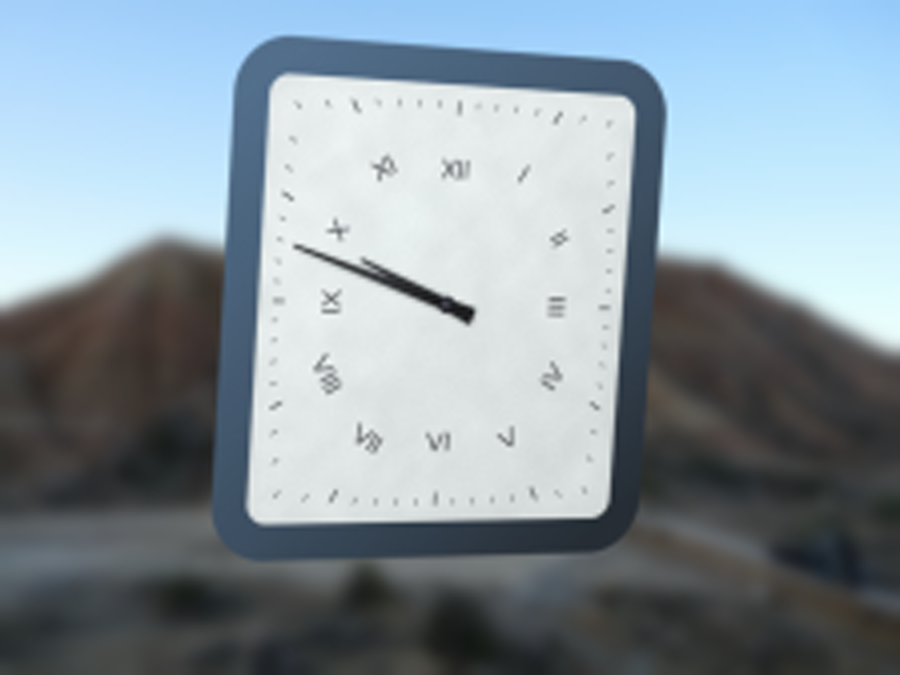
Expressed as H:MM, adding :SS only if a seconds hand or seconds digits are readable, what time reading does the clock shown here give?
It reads 9:48
